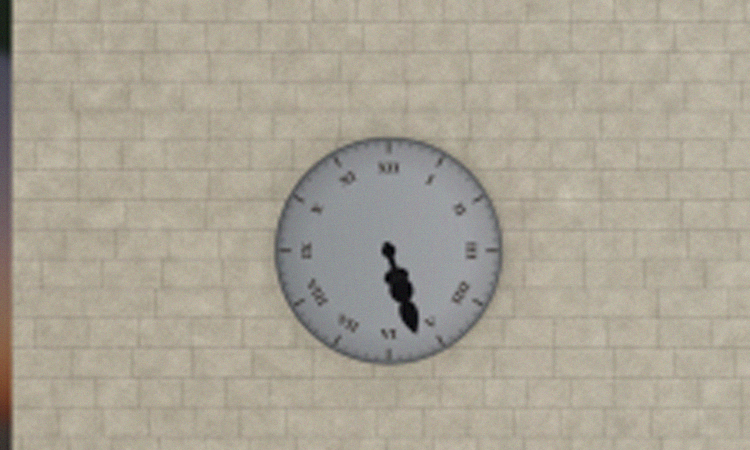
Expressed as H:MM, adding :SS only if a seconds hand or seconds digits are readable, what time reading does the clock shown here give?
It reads 5:27
